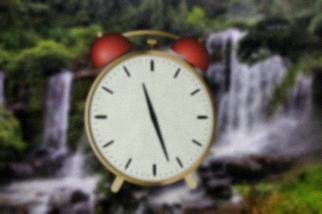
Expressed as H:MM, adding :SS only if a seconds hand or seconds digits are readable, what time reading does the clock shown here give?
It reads 11:27
